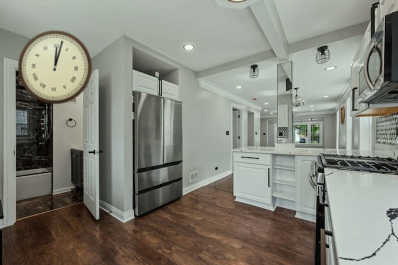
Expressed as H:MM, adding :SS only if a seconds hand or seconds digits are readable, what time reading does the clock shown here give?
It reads 12:02
